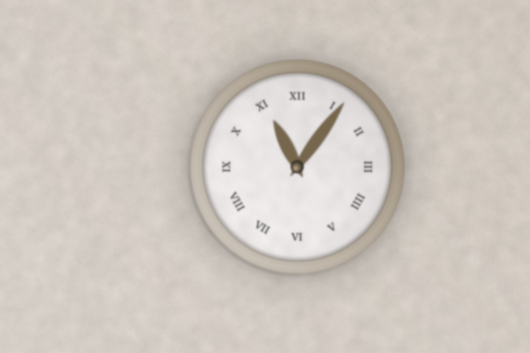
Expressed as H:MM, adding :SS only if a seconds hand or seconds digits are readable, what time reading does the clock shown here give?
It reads 11:06
